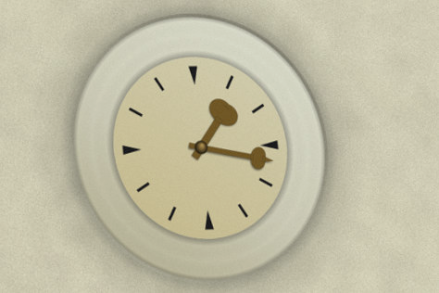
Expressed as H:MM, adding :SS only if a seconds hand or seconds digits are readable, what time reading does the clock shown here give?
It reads 1:17
